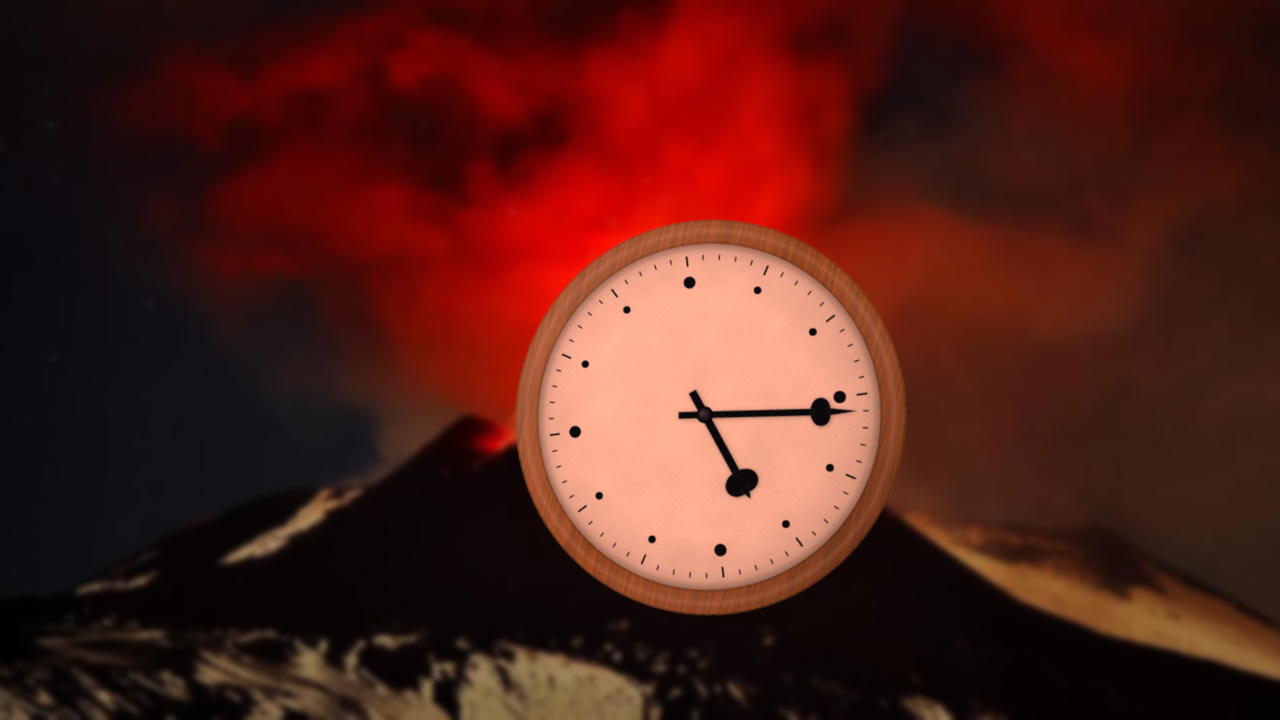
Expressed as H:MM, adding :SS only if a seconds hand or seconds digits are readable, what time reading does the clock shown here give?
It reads 5:16
